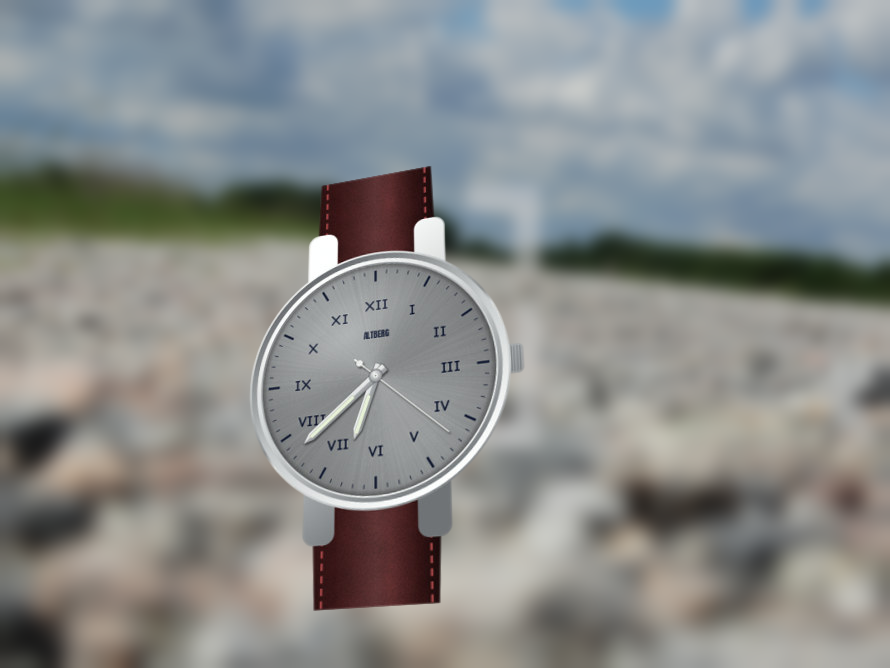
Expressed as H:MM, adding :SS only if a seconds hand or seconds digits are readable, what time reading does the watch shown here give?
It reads 6:38:22
